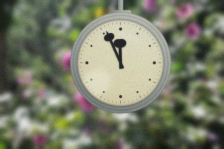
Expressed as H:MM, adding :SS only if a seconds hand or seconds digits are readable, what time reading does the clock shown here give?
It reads 11:56
